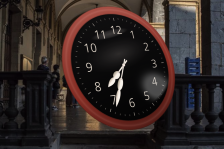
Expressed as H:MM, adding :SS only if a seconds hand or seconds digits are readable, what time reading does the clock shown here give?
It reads 7:34
